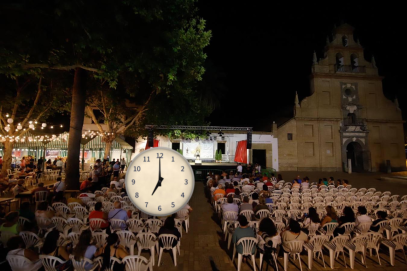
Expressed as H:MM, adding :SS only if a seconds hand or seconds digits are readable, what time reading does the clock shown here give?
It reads 7:00
